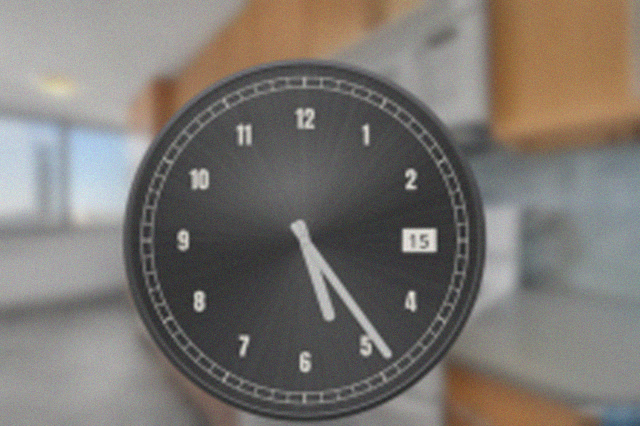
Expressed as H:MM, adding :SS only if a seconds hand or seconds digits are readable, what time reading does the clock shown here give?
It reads 5:24
